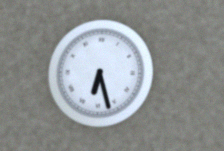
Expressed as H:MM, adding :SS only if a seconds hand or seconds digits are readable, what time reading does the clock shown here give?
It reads 6:27
